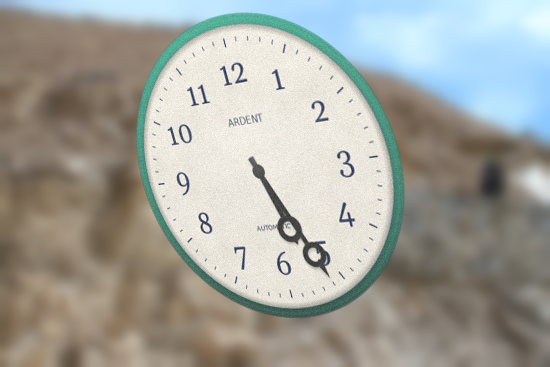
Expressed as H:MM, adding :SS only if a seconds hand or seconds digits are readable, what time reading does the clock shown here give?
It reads 5:26
